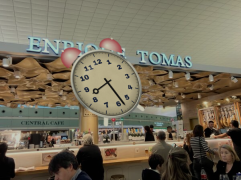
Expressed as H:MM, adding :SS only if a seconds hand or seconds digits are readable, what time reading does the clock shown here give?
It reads 8:28
